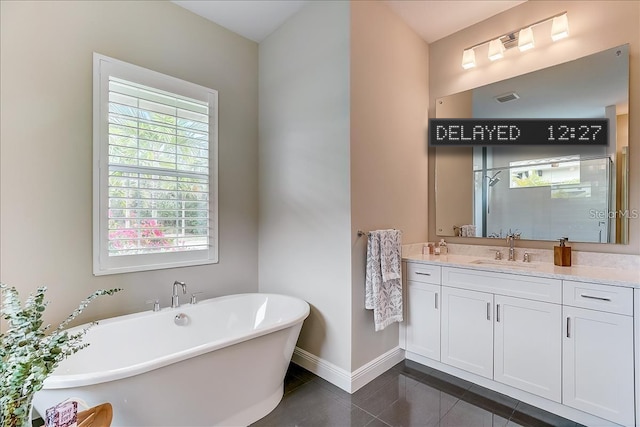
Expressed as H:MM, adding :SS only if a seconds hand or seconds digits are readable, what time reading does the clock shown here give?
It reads 12:27
